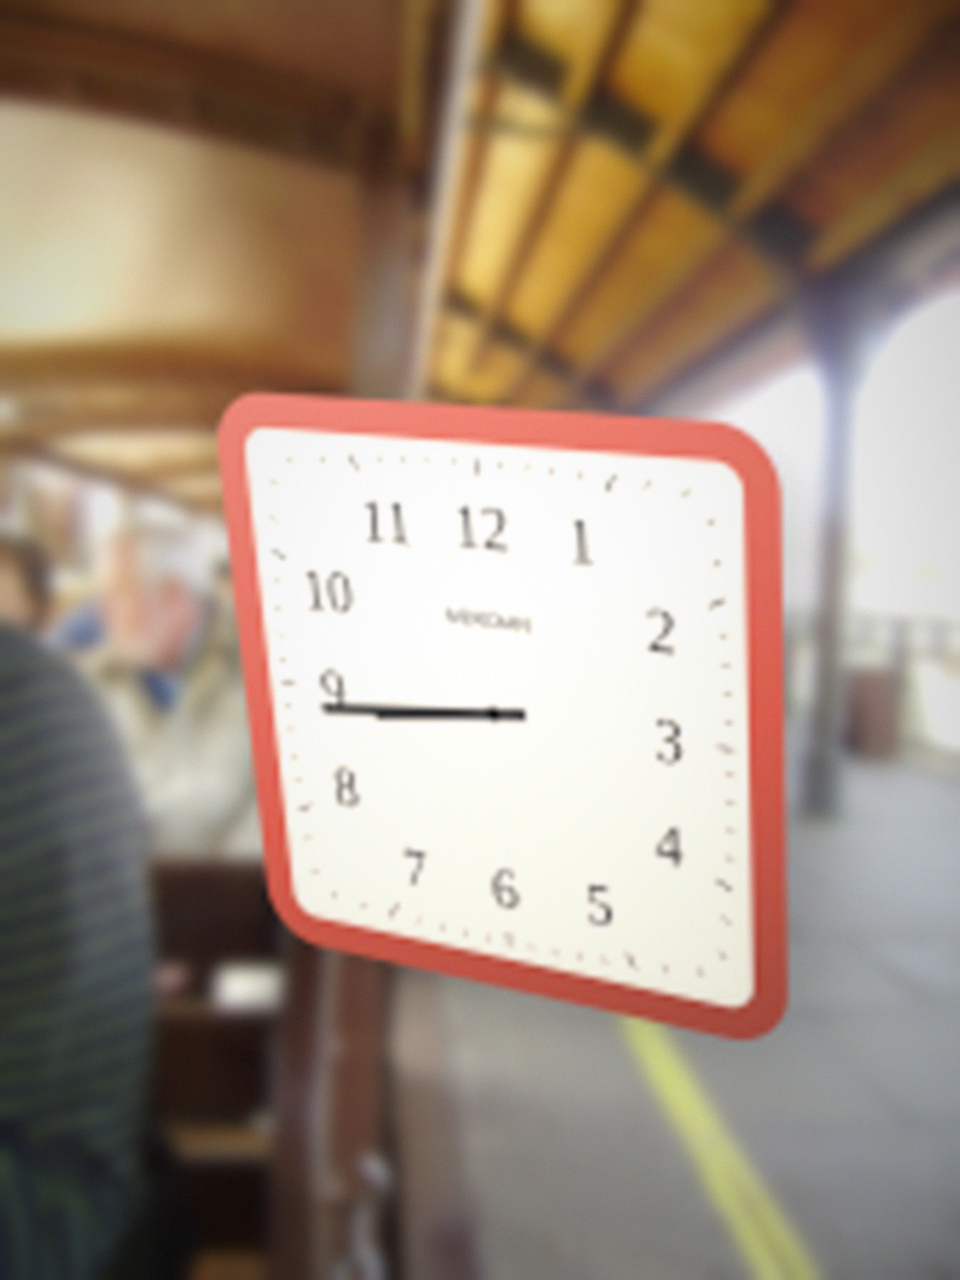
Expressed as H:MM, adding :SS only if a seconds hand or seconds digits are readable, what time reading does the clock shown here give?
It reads 8:44
